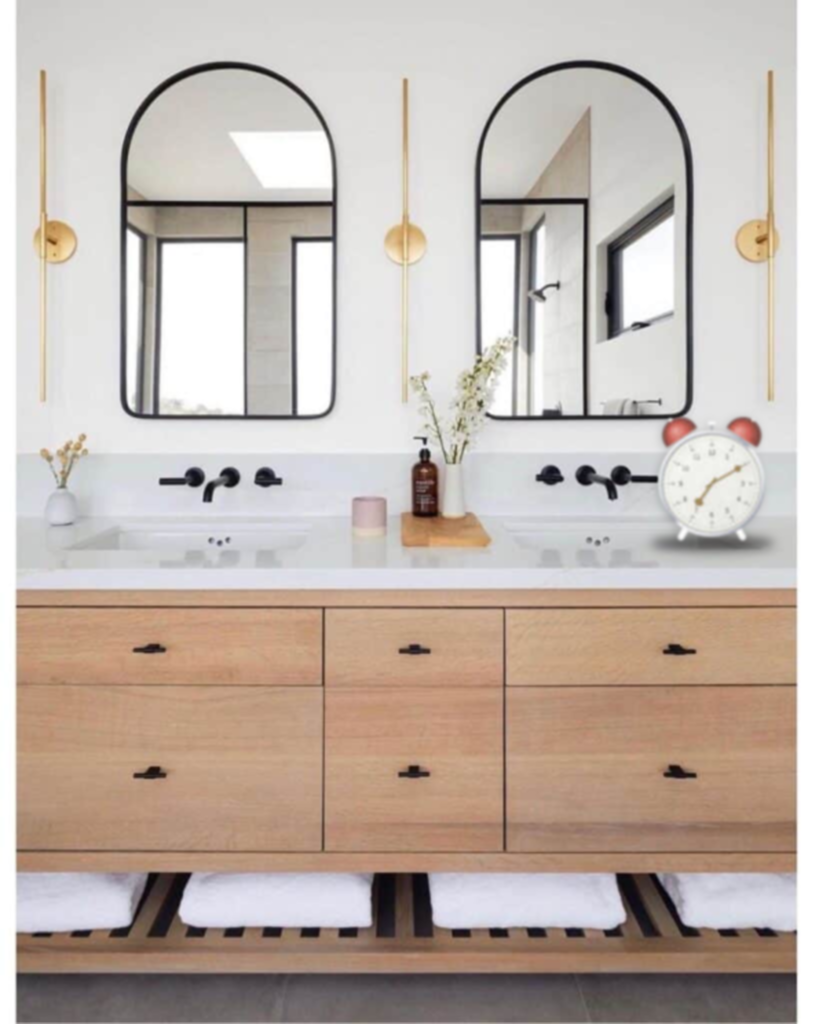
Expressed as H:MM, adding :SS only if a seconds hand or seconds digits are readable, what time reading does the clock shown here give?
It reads 7:10
